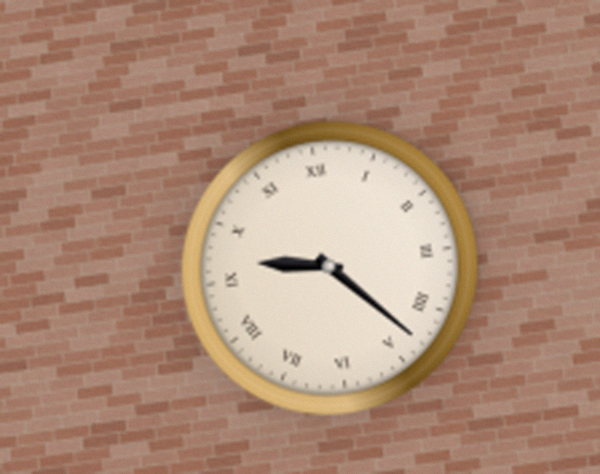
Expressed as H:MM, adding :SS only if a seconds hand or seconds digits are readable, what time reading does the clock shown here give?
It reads 9:23
